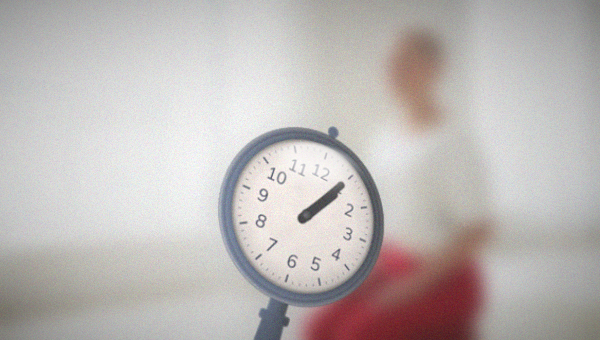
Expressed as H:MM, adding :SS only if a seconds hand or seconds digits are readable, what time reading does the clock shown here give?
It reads 1:05
